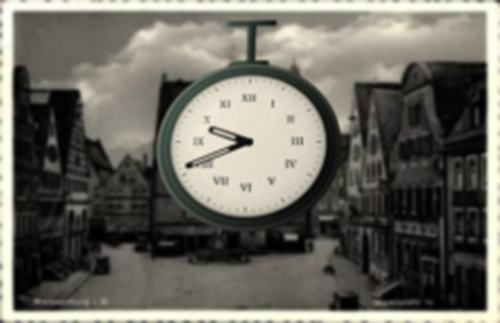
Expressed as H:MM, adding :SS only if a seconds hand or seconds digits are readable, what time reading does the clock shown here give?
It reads 9:41
